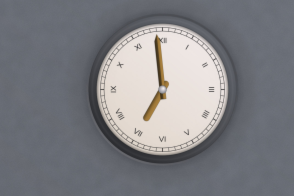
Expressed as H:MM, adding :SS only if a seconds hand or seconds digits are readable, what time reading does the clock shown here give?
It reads 6:59
